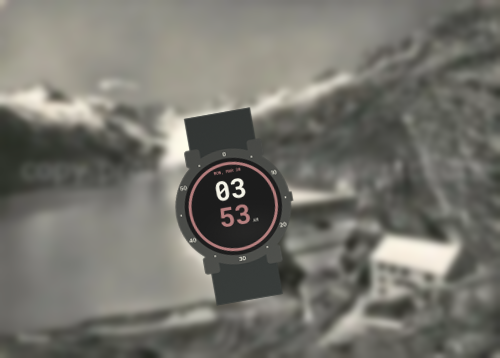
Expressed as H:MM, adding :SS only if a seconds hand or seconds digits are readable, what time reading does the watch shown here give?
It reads 3:53
